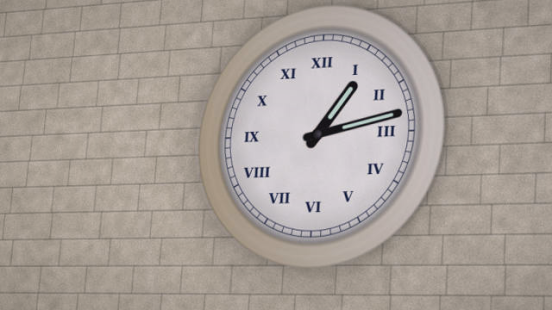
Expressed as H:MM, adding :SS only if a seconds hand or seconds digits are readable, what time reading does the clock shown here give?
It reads 1:13
